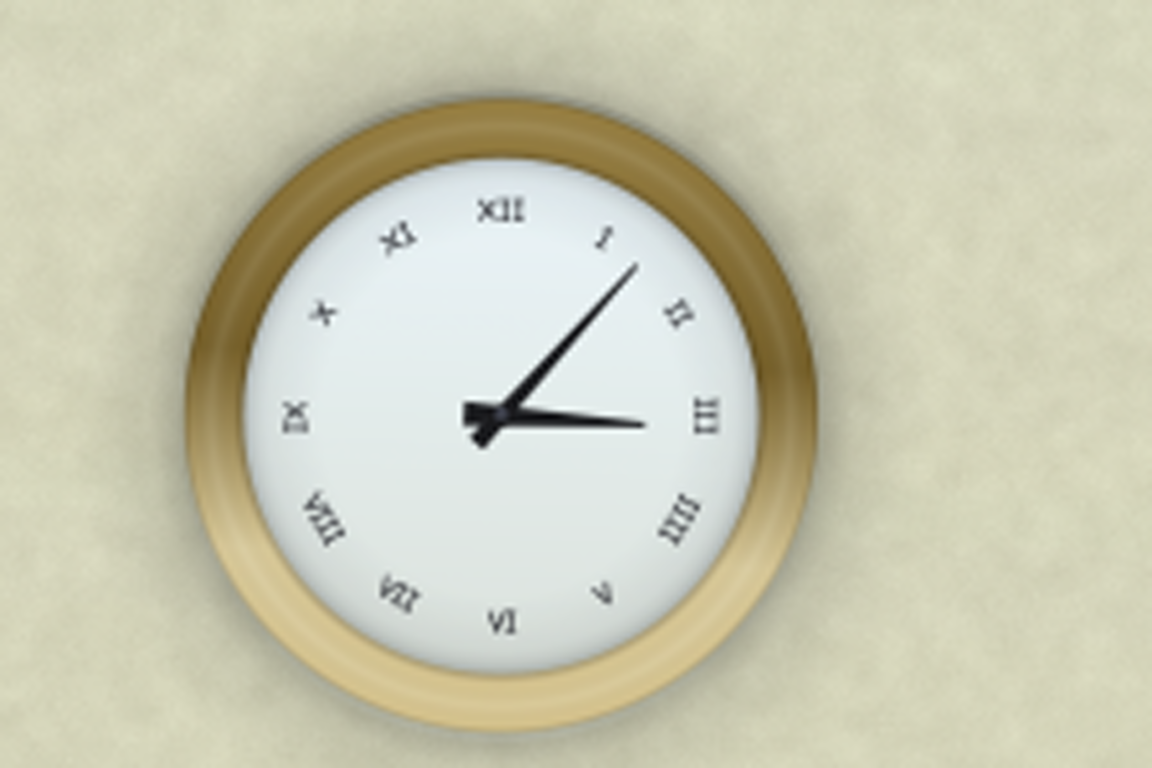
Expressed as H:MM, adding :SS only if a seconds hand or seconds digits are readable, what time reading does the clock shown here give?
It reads 3:07
